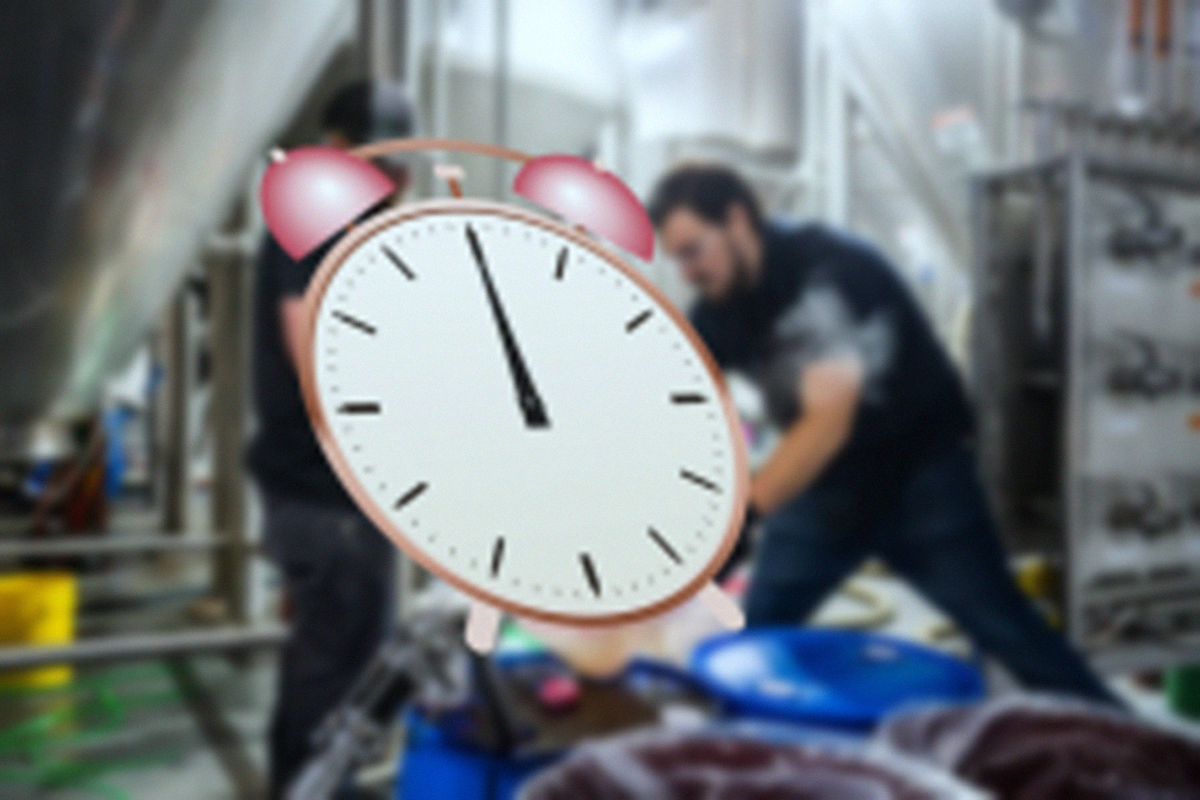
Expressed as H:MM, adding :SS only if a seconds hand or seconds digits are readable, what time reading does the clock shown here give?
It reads 12:00
